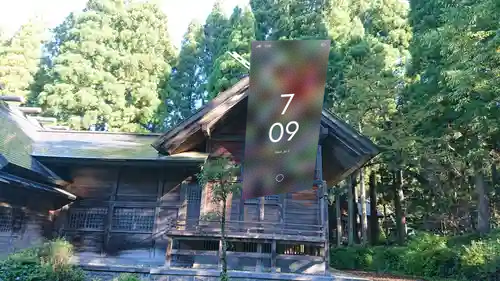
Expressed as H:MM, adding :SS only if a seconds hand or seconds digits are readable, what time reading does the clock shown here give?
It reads 7:09
